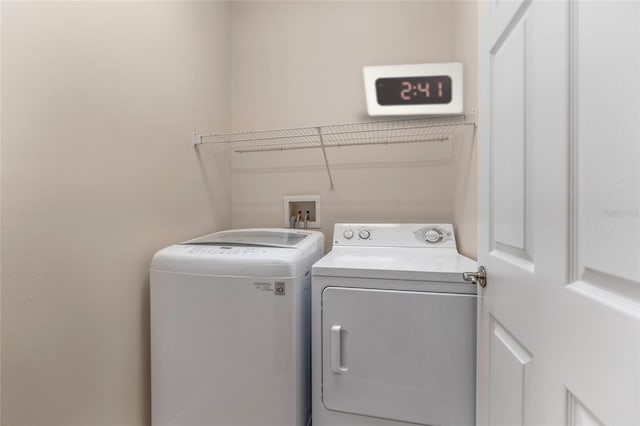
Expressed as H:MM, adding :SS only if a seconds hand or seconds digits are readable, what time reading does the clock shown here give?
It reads 2:41
